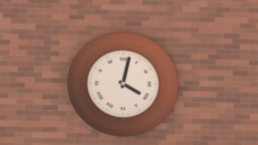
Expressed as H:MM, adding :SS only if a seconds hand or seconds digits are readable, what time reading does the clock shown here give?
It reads 4:02
